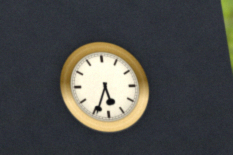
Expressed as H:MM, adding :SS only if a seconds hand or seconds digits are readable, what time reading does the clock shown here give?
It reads 5:34
